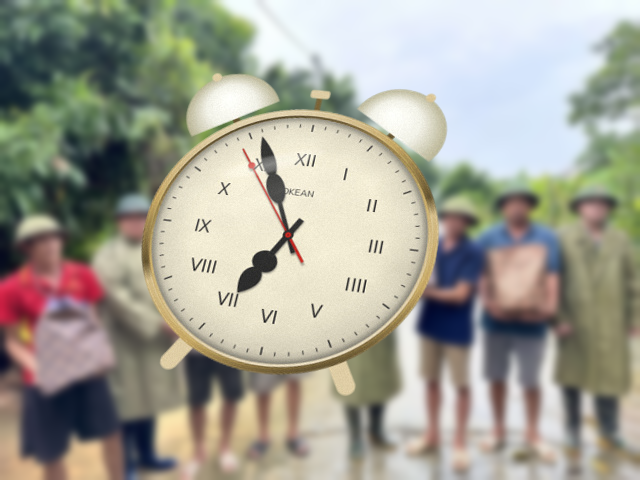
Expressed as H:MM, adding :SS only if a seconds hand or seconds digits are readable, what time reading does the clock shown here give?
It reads 6:55:54
